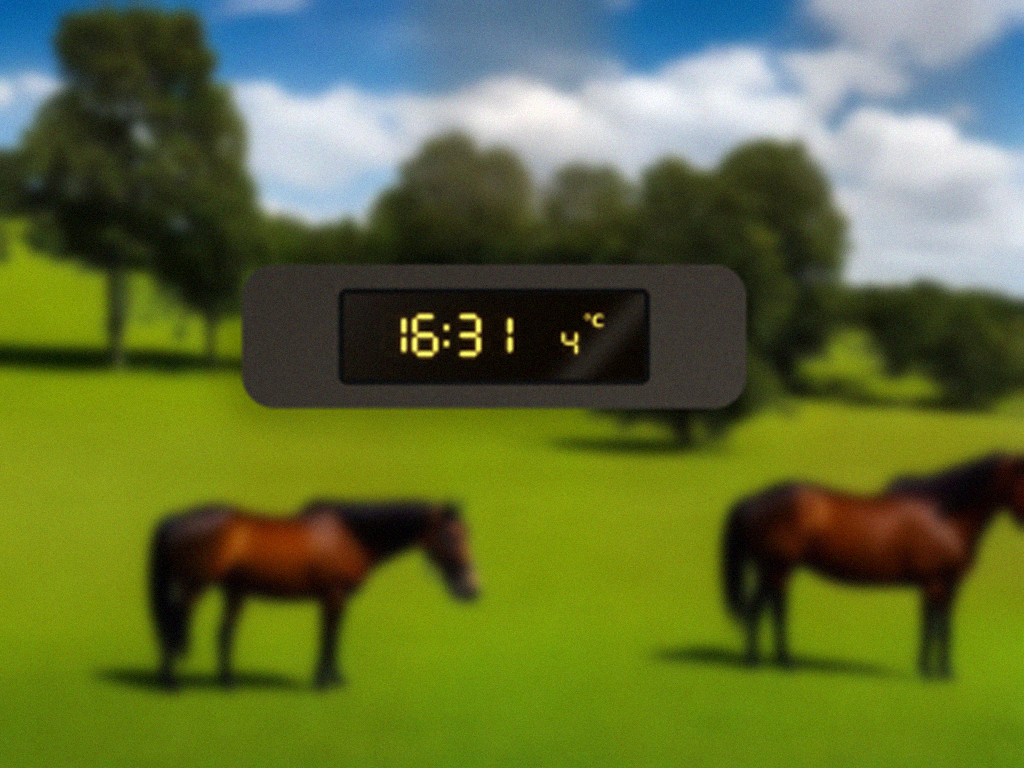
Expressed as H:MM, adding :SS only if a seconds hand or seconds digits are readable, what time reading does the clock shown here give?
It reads 16:31
